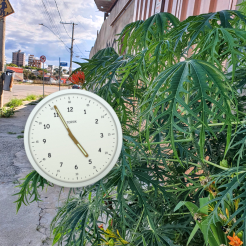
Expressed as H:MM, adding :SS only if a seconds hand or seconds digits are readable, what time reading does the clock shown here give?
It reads 4:56
